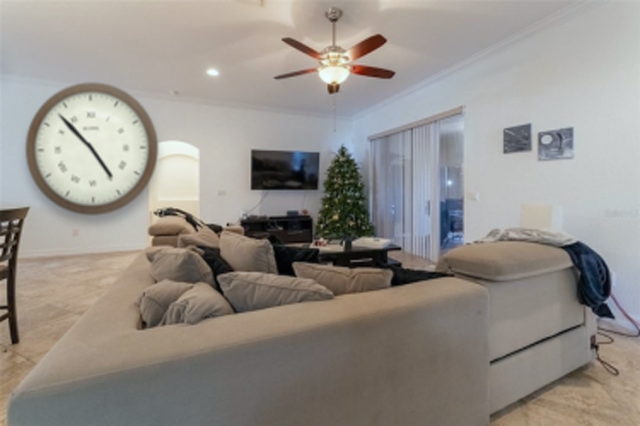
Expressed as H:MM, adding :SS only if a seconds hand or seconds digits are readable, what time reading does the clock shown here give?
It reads 4:53
